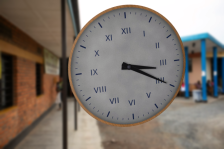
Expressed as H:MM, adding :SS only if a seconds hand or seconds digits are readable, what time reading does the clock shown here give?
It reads 3:20
